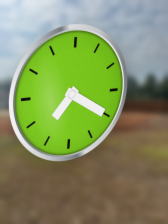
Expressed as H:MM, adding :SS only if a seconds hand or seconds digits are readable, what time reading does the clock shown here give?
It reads 7:20
